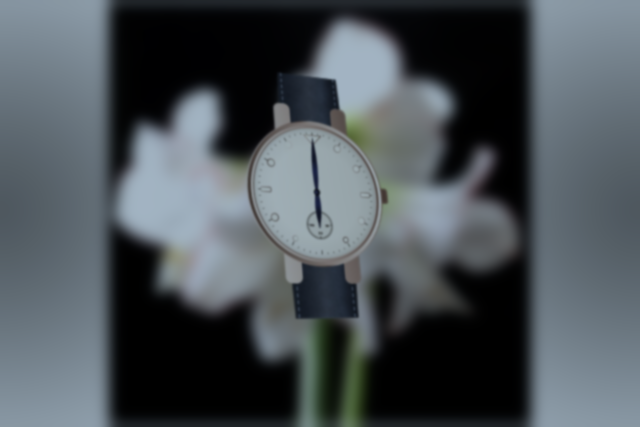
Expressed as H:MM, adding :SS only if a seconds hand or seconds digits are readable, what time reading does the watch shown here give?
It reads 6:00
